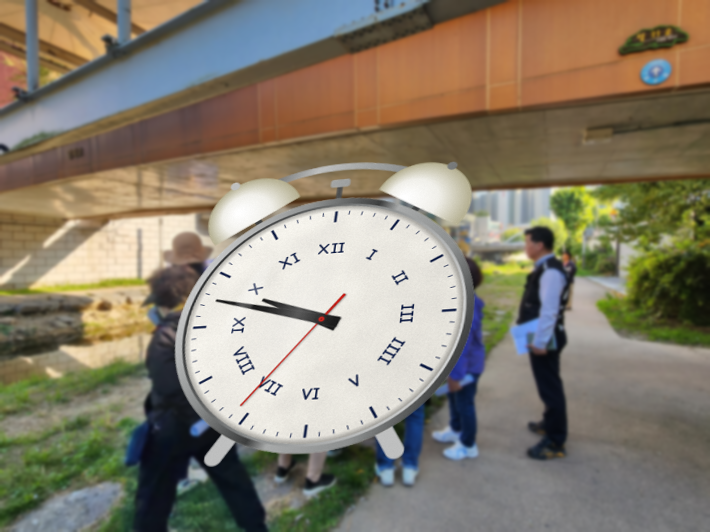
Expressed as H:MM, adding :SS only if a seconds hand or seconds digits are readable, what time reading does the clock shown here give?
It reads 9:47:36
